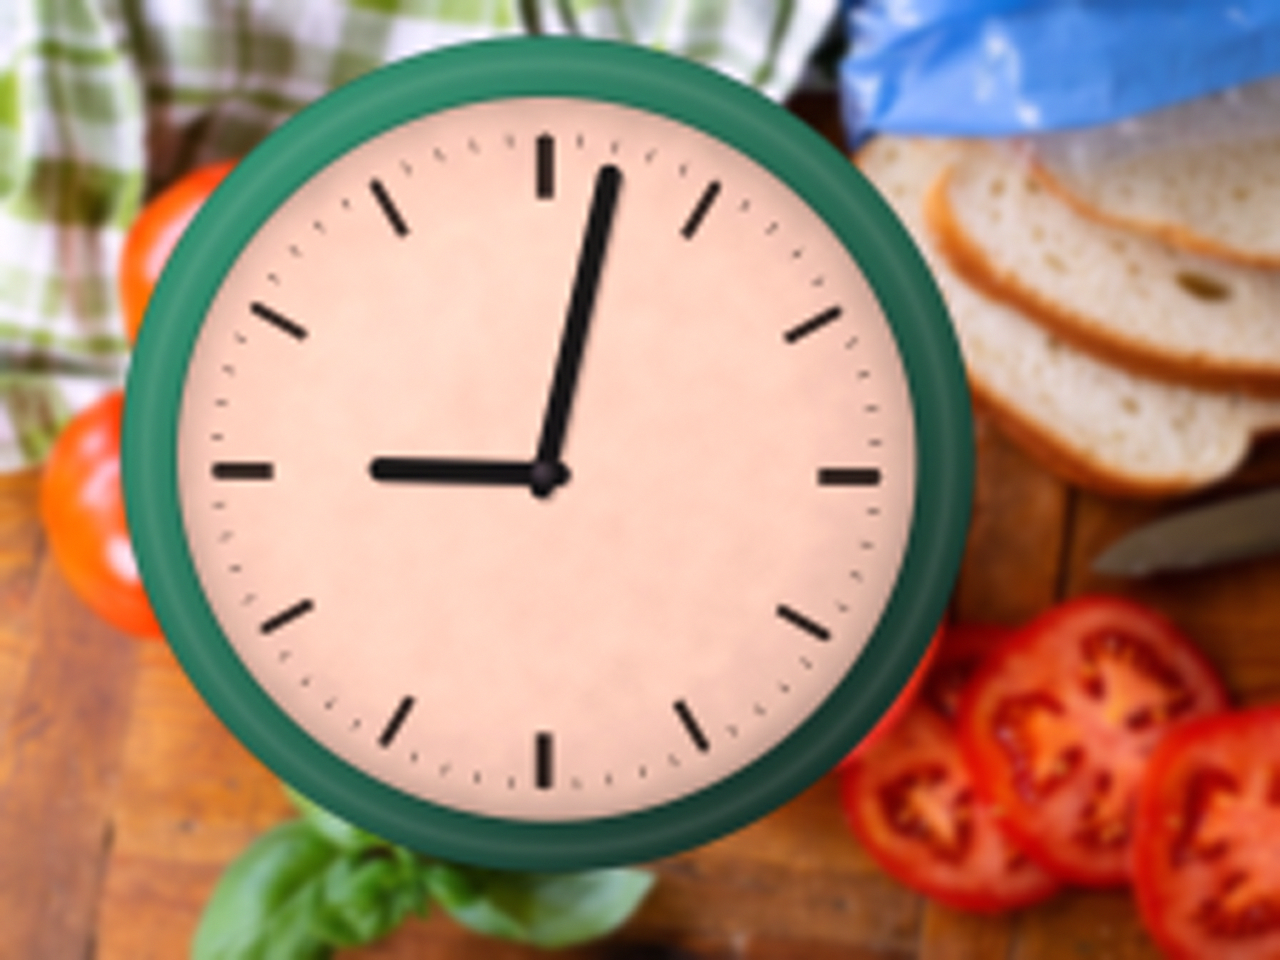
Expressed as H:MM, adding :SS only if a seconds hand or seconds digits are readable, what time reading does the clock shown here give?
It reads 9:02
